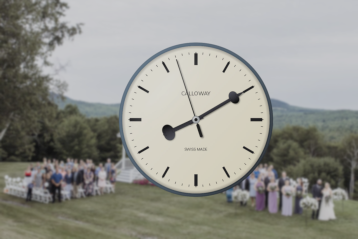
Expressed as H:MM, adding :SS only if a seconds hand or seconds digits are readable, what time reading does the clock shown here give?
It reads 8:09:57
